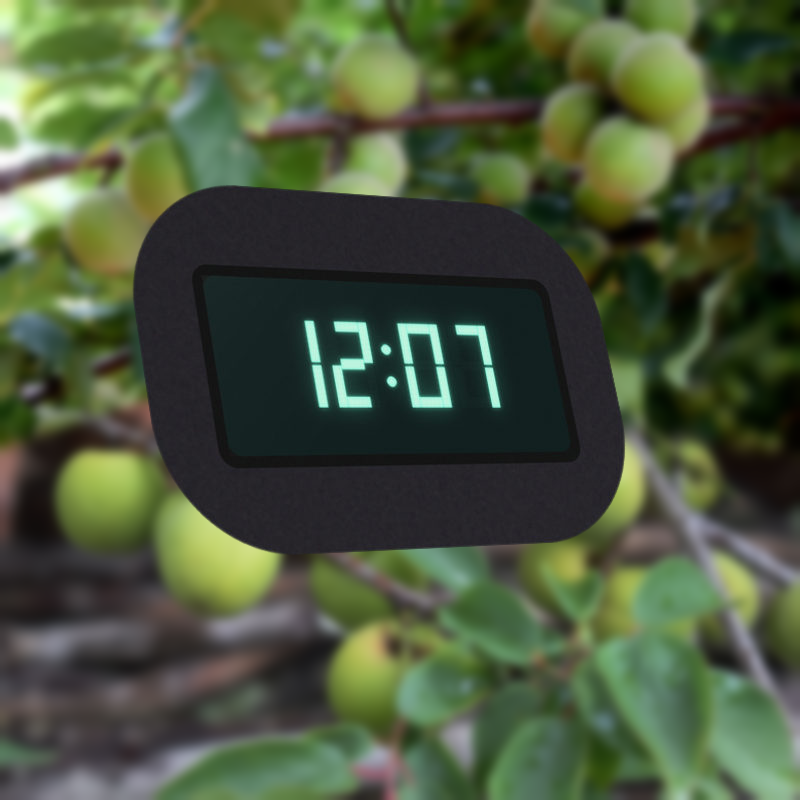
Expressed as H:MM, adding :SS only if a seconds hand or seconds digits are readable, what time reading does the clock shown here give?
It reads 12:07
